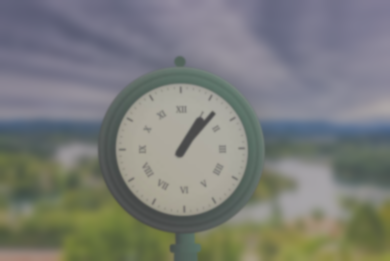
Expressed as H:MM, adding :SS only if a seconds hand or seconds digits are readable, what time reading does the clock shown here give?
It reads 1:07
